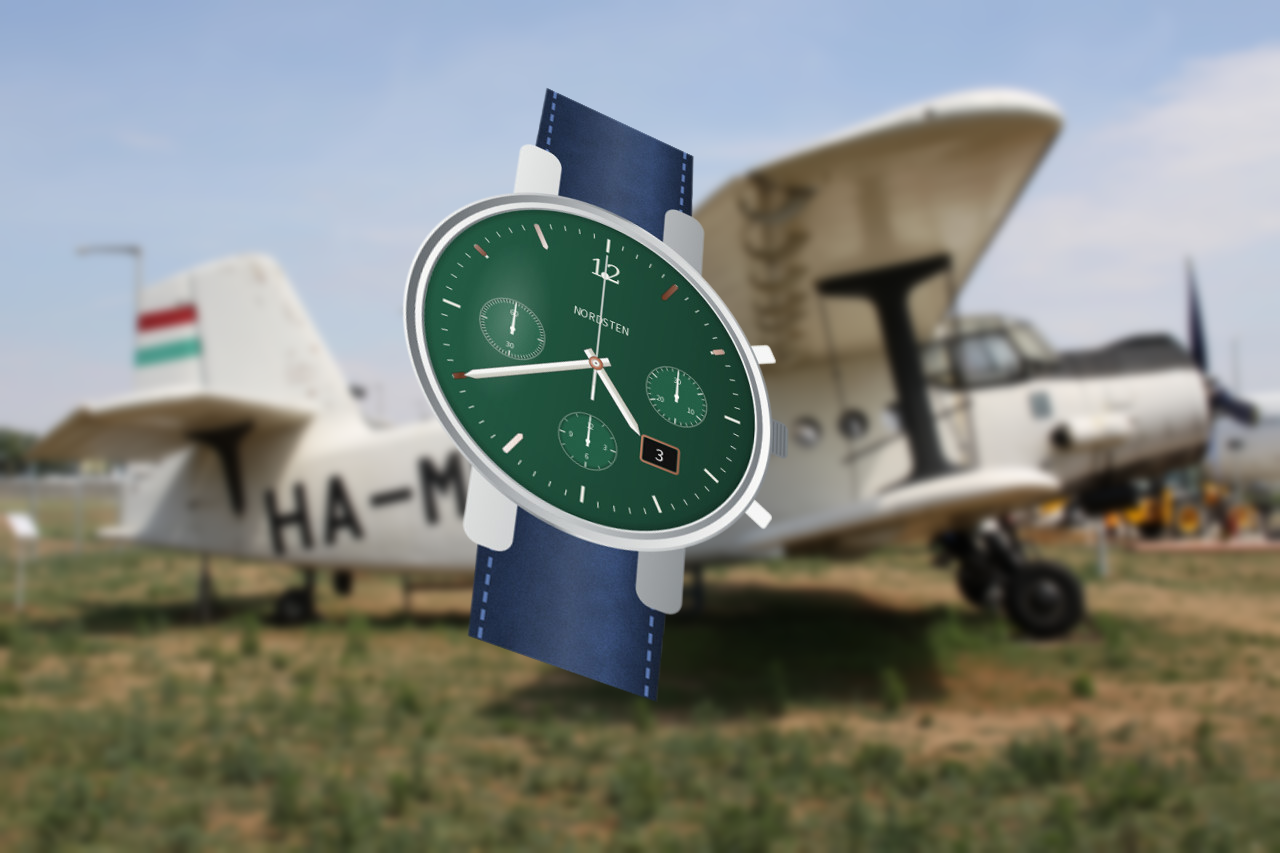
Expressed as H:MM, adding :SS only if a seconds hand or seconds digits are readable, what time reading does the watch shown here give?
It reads 4:40
